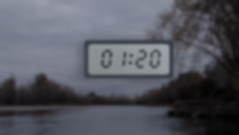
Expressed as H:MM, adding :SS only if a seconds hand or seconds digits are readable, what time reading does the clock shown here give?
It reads 1:20
